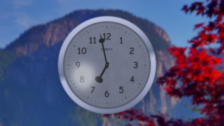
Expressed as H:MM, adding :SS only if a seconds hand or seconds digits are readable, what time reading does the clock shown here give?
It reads 6:58
